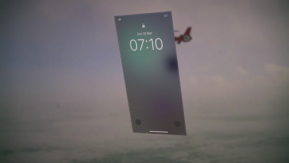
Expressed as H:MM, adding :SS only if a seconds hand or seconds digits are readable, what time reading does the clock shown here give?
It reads 7:10
